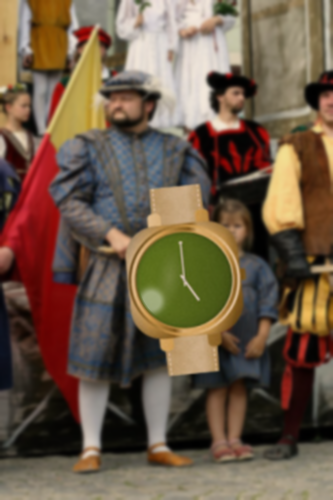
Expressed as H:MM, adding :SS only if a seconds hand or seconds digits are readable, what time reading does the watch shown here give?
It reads 5:00
